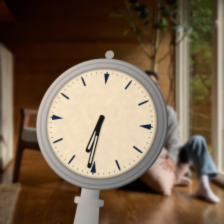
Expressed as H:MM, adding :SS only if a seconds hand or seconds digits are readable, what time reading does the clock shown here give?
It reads 6:31
